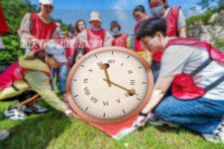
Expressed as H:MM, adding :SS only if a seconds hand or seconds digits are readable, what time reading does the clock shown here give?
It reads 11:19
